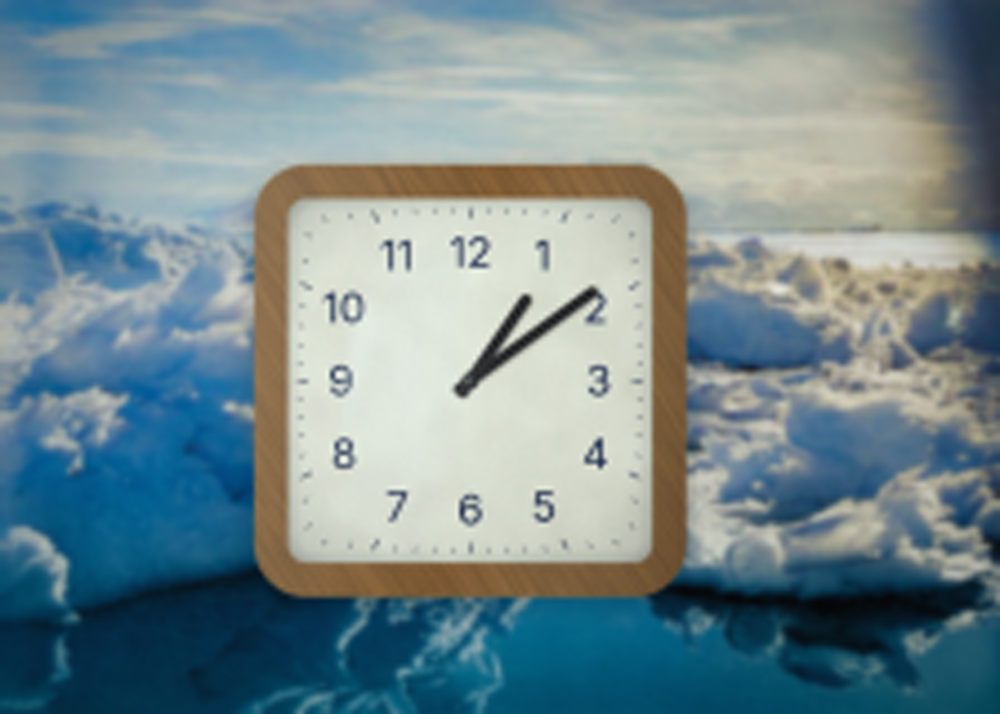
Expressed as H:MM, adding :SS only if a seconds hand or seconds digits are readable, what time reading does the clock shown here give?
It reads 1:09
